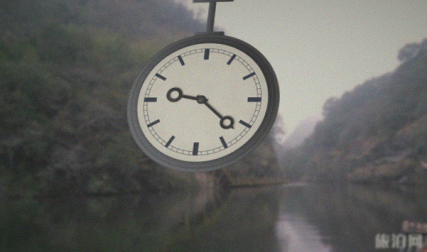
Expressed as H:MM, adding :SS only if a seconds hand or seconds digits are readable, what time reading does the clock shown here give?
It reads 9:22
